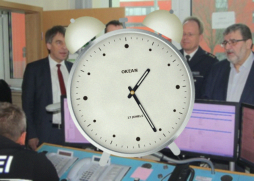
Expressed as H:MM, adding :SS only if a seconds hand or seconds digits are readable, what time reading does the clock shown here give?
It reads 1:26
